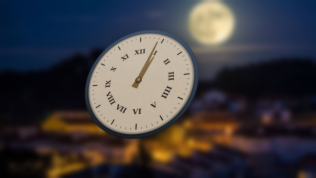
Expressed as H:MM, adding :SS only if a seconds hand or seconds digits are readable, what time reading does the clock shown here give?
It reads 1:04
